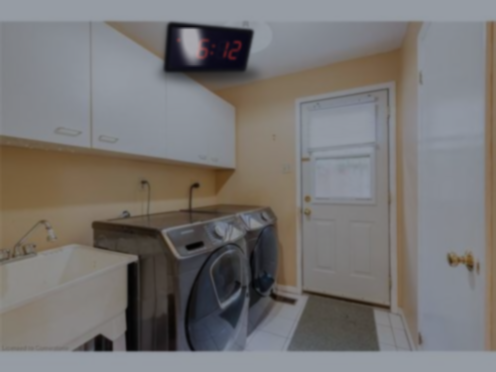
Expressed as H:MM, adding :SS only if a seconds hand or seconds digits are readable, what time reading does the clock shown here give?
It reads 6:12
